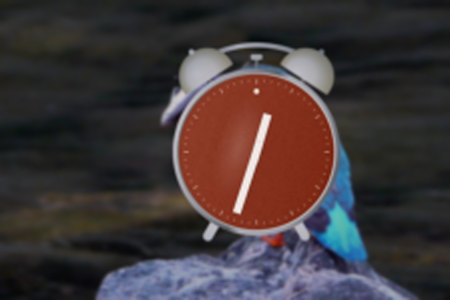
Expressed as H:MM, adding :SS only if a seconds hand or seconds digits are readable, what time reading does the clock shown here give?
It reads 12:33
